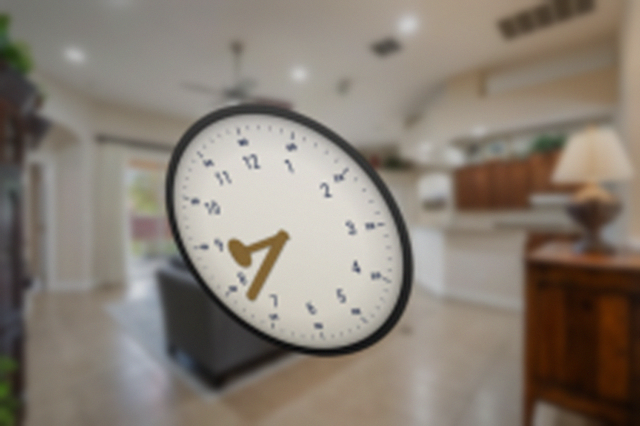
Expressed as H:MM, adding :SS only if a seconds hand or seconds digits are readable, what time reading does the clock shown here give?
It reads 8:38
